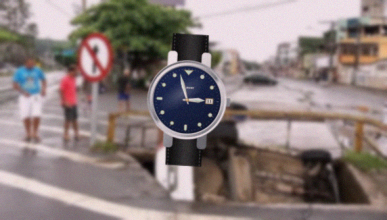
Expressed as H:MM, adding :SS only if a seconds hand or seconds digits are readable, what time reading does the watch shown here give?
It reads 2:57
